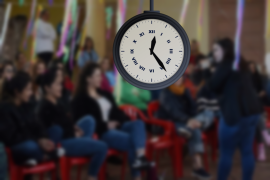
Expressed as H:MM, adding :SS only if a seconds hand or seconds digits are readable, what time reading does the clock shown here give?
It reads 12:24
